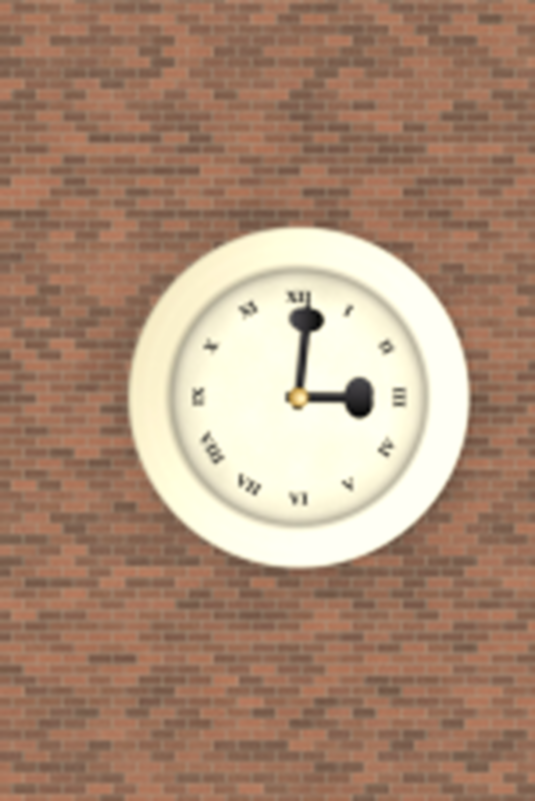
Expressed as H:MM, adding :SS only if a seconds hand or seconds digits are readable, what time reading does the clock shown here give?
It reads 3:01
